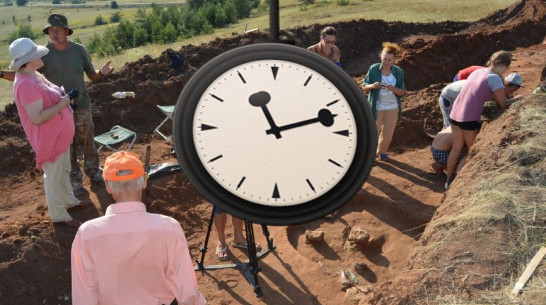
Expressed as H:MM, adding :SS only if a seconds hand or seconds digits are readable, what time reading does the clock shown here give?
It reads 11:12
